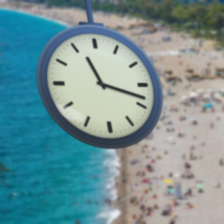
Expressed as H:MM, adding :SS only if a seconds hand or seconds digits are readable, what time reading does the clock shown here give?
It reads 11:18
